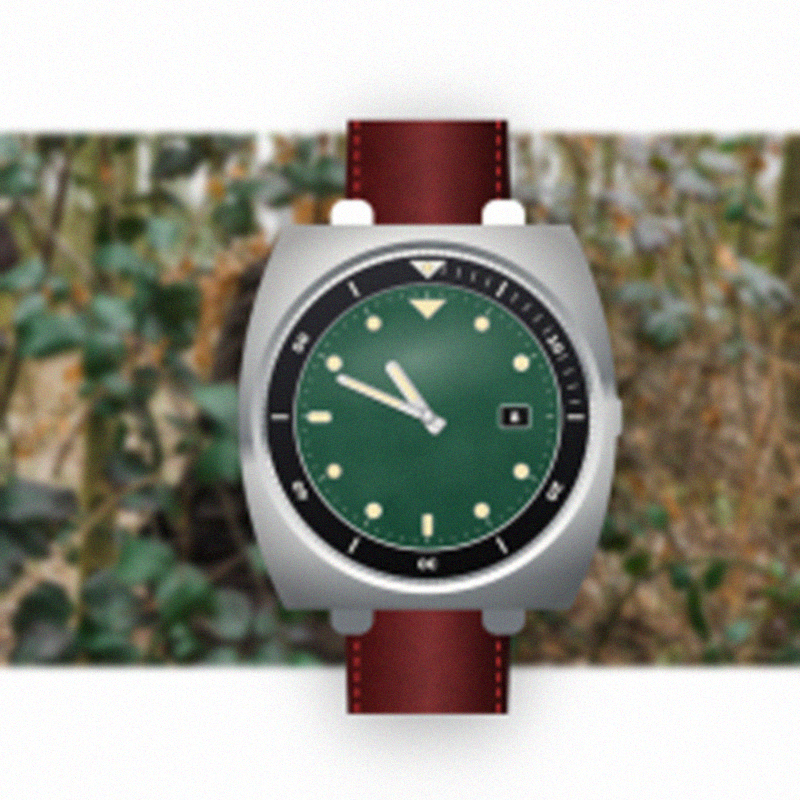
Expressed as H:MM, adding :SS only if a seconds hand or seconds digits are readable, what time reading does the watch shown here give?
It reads 10:49
